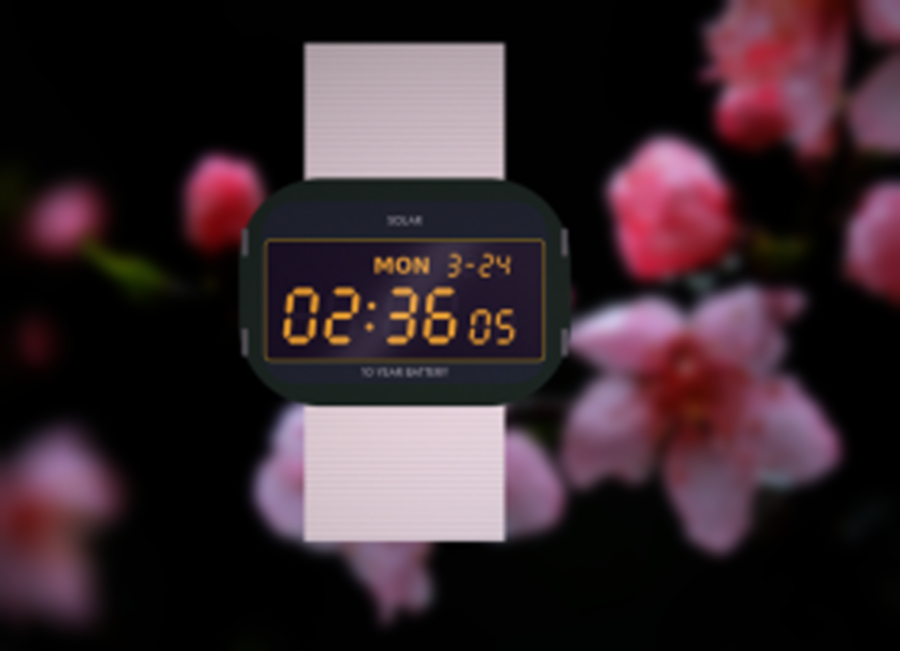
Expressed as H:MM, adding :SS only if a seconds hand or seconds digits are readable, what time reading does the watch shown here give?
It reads 2:36:05
